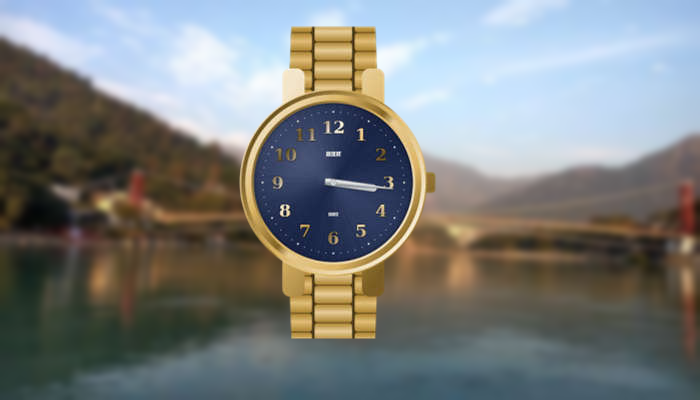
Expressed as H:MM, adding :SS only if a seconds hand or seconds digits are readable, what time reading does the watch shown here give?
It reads 3:16
